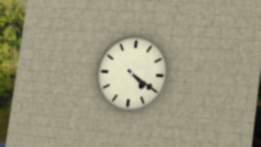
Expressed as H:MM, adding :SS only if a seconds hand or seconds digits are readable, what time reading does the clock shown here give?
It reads 4:20
